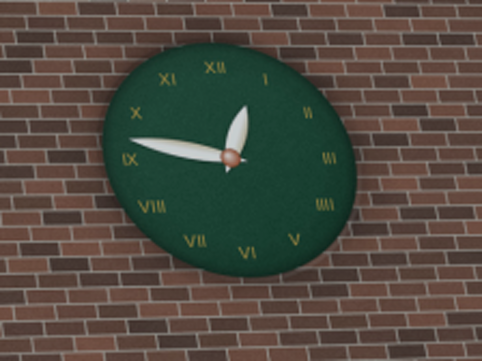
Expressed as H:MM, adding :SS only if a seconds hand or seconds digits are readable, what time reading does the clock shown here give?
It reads 12:47
